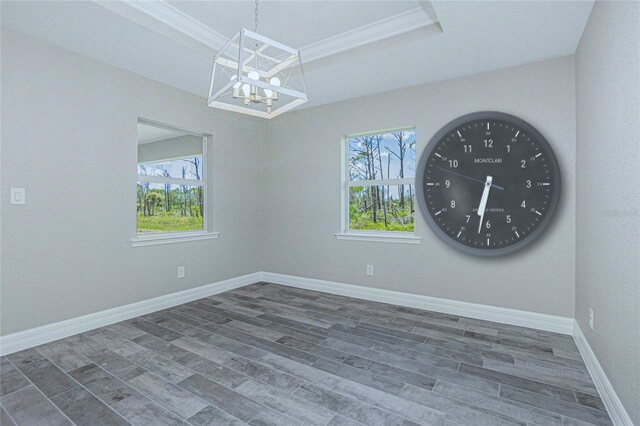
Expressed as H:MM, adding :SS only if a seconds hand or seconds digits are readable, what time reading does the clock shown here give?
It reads 6:31:48
